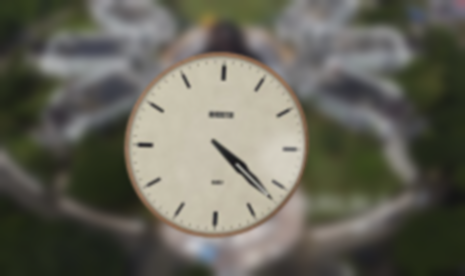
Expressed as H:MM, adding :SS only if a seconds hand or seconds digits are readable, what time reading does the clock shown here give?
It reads 4:22
